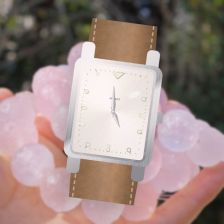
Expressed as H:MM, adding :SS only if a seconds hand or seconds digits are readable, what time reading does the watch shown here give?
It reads 4:59
